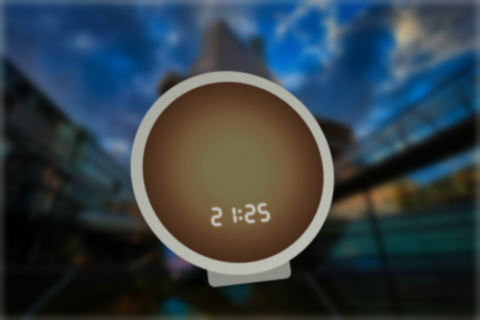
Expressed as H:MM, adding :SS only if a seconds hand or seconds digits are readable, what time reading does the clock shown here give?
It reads 21:25
